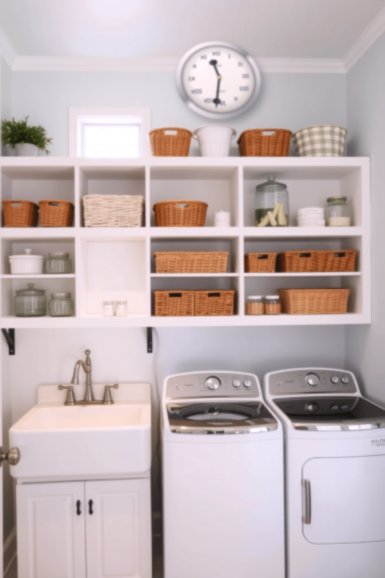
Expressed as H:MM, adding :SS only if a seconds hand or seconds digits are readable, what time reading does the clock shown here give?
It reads 11:32
